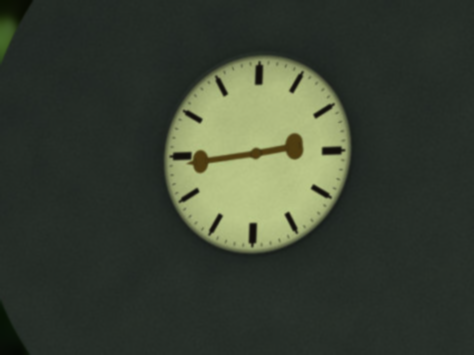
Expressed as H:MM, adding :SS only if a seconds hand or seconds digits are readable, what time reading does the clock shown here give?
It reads 2:44
